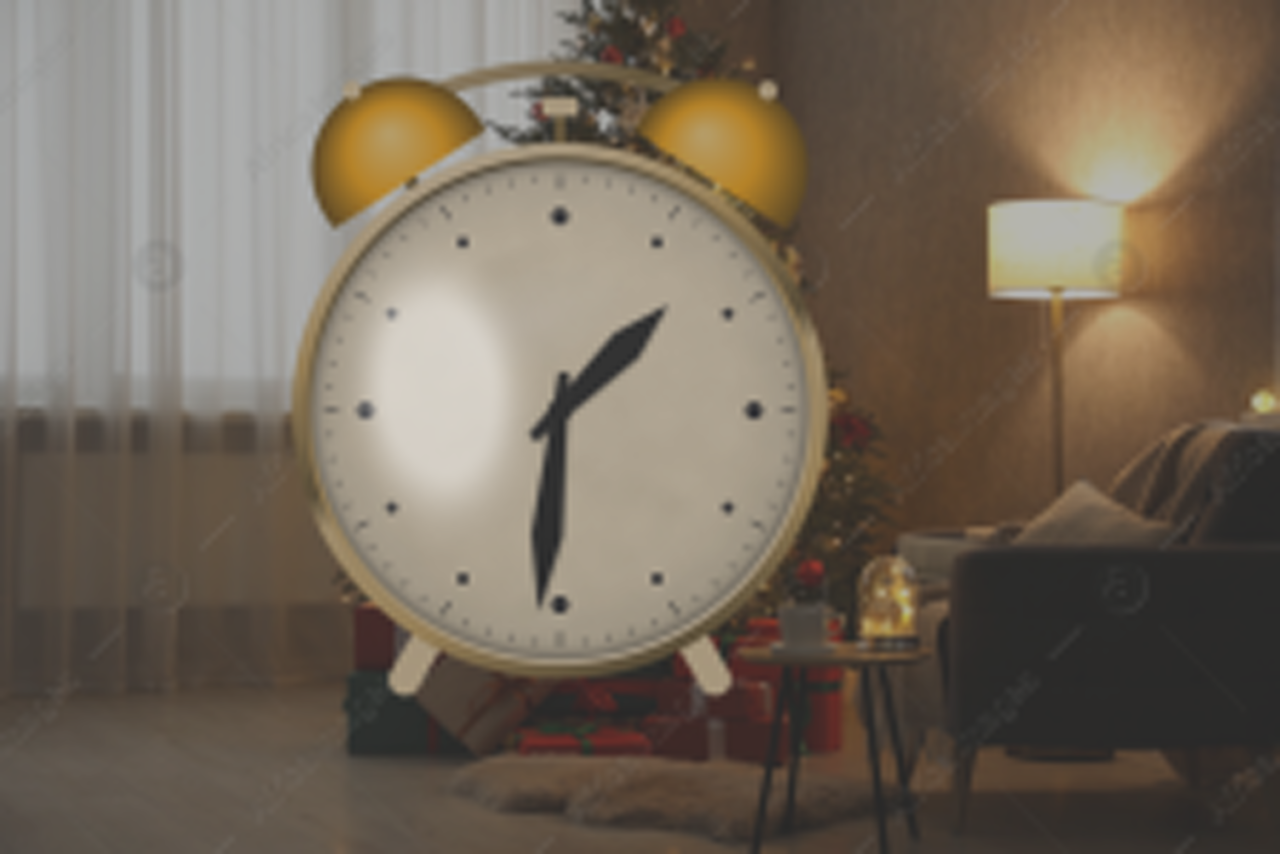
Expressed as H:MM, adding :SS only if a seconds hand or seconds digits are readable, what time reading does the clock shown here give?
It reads 1:31
